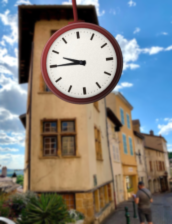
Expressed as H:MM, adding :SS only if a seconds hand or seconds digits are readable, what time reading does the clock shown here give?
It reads 9:45
